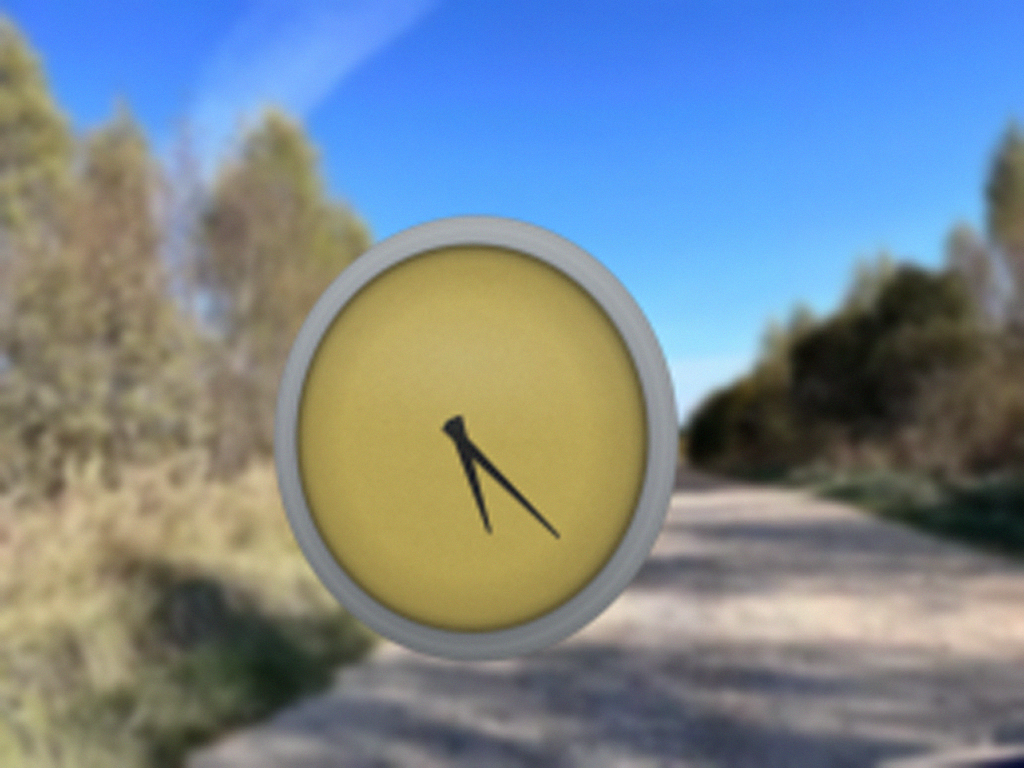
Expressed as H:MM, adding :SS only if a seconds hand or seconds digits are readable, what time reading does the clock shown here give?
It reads 5:22
